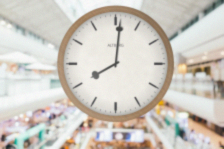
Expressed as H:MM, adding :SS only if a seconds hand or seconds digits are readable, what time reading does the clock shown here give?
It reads 8:01
